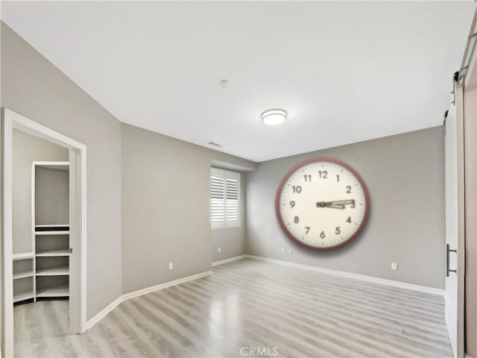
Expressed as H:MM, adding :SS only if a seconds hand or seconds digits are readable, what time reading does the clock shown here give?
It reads 3:14
